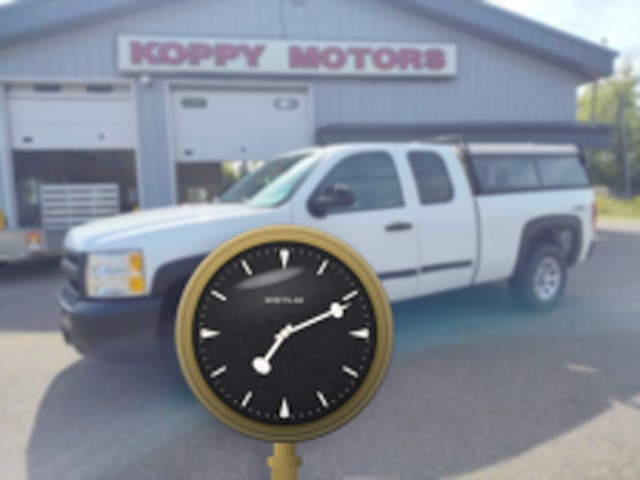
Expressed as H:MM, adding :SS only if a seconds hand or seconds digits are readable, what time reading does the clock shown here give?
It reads 7:11
